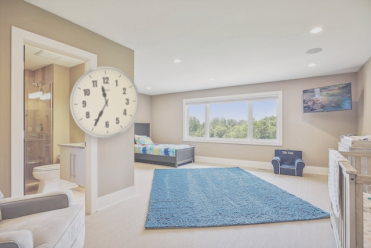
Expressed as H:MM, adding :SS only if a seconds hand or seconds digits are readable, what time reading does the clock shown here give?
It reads 11:35
